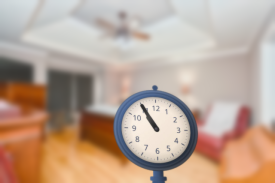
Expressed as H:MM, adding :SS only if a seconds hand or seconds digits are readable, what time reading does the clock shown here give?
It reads 10:55
